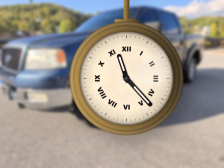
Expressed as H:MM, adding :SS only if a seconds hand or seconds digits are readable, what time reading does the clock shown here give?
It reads 11:23
